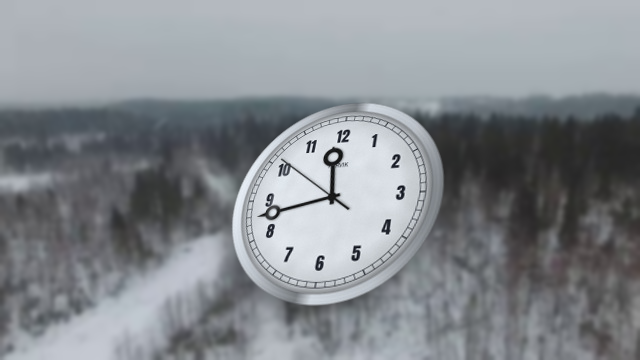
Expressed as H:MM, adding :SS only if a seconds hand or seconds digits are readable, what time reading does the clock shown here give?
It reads 11:42:51
